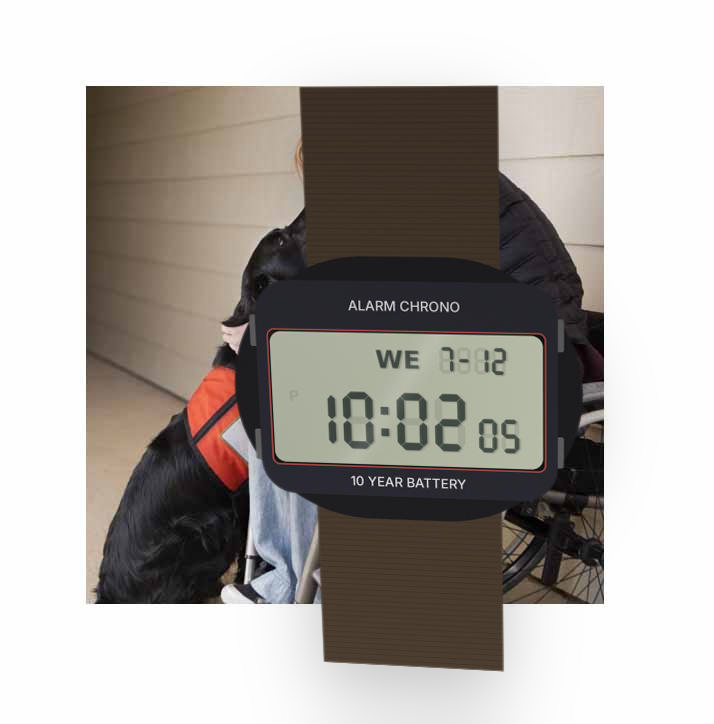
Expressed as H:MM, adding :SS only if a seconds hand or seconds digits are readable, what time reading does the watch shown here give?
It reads 10:02:05
